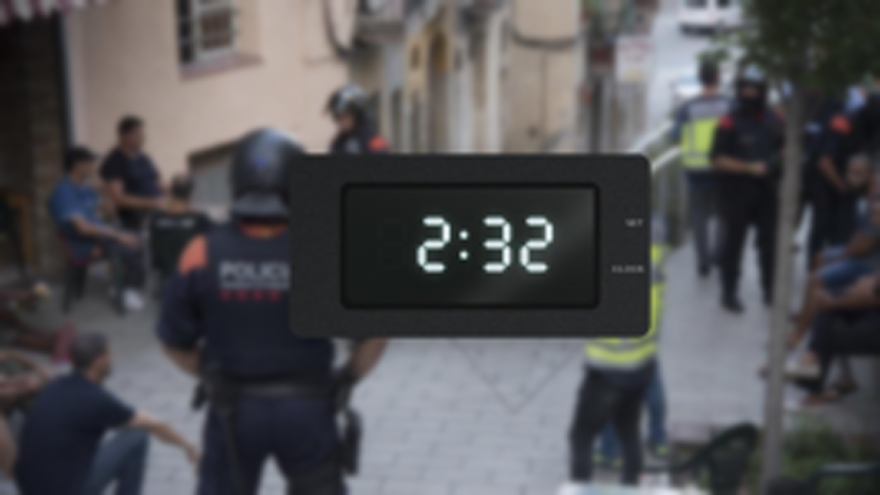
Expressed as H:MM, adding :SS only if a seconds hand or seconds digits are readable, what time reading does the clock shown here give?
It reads 2:32
